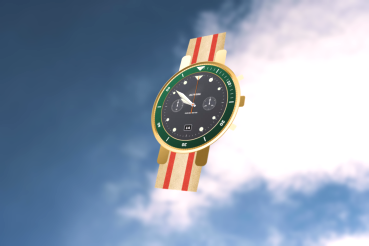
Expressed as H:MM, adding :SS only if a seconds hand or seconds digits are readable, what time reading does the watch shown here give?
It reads 9:51
